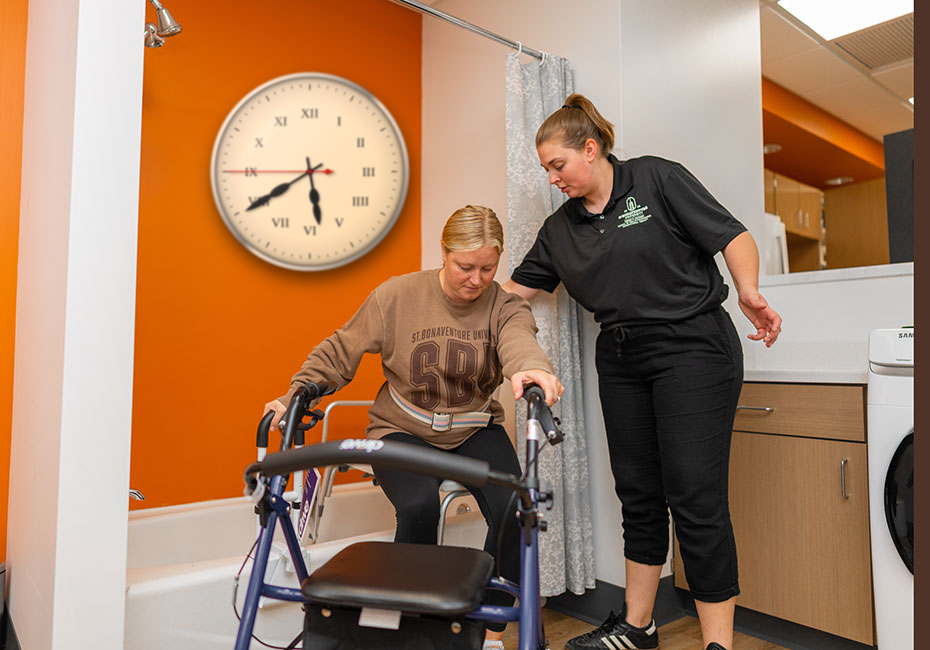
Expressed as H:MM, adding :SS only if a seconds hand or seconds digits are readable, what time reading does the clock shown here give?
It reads 5:39:45
